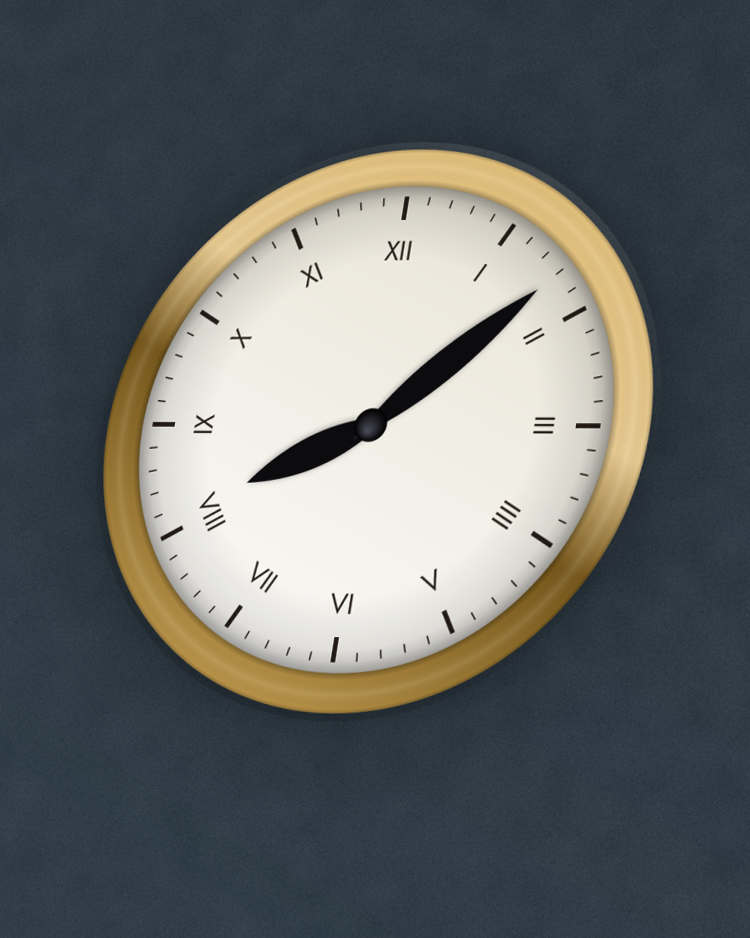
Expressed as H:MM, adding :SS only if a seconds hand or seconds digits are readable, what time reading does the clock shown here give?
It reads 8:08
